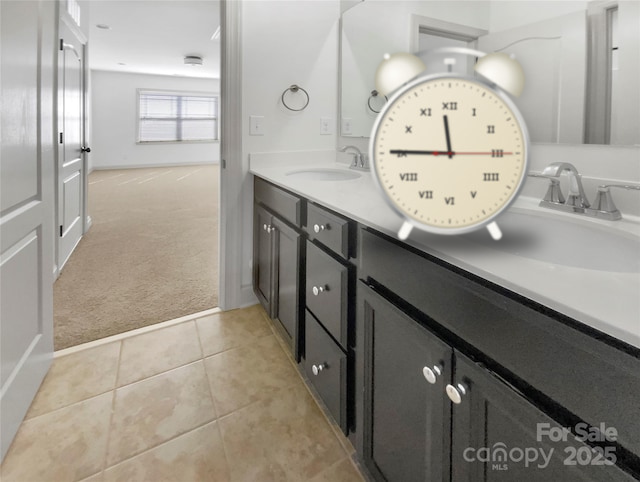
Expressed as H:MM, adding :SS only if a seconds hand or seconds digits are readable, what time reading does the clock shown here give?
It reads 11:45:15
